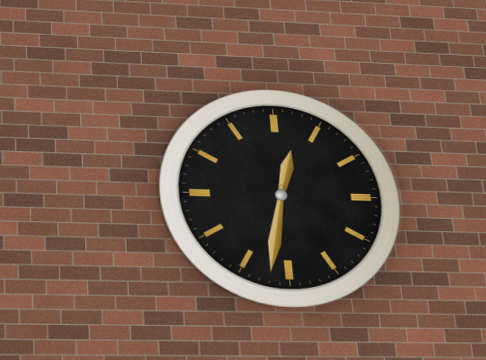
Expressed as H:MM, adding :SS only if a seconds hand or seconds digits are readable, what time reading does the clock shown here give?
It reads 12:32
